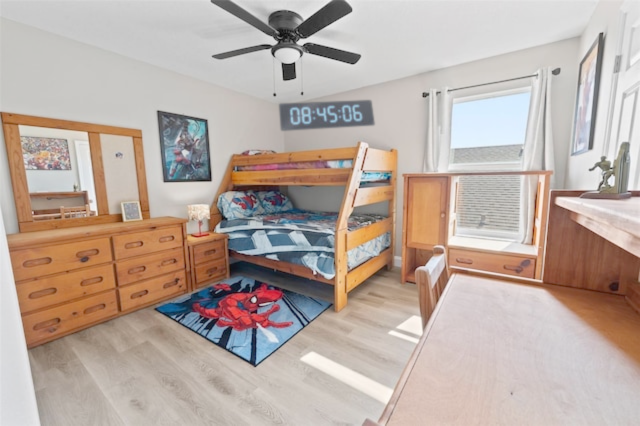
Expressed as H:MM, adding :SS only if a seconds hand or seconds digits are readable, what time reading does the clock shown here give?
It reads 8:45:06
